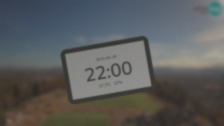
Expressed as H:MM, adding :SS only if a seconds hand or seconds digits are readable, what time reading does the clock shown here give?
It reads 22:00
